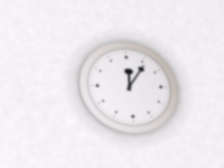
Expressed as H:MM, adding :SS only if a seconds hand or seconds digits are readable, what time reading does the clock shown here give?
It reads 12:06
